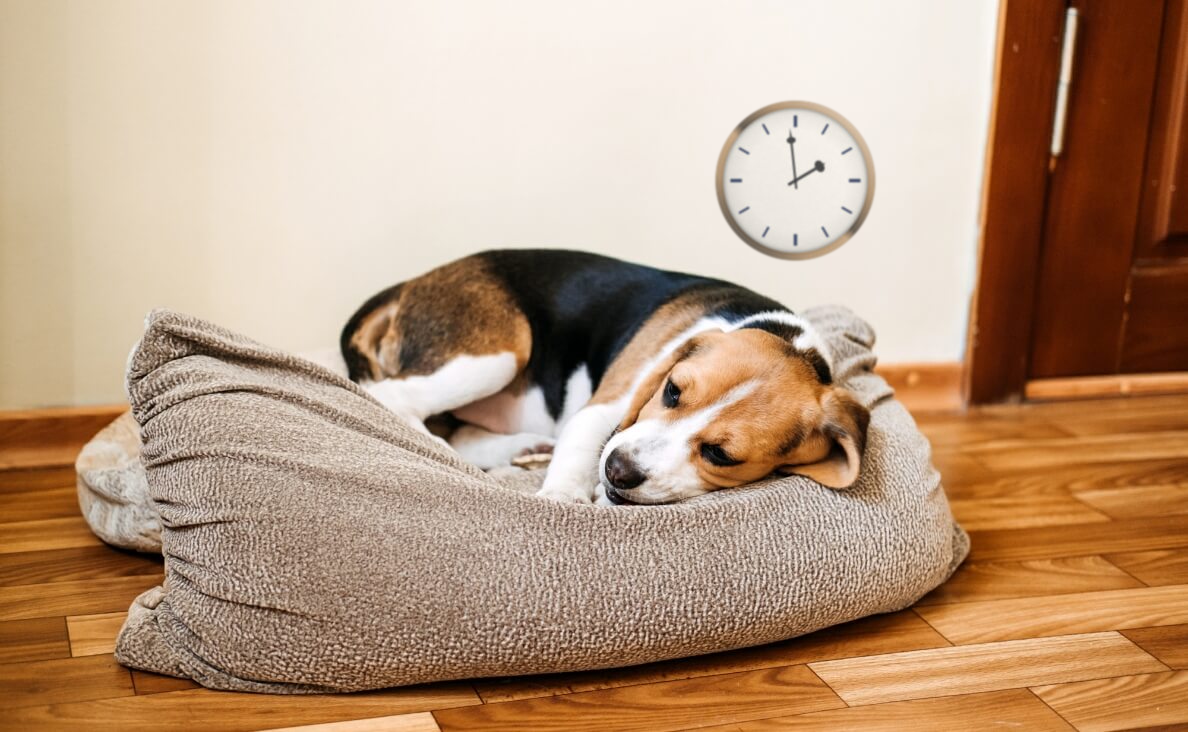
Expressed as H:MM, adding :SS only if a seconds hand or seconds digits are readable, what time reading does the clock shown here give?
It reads 1:59
